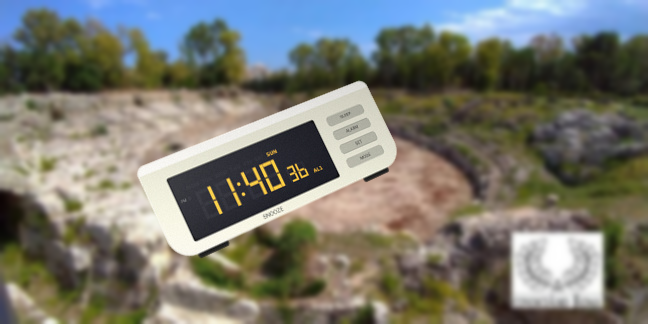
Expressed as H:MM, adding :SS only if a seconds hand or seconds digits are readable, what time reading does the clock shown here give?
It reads 11:40:36
